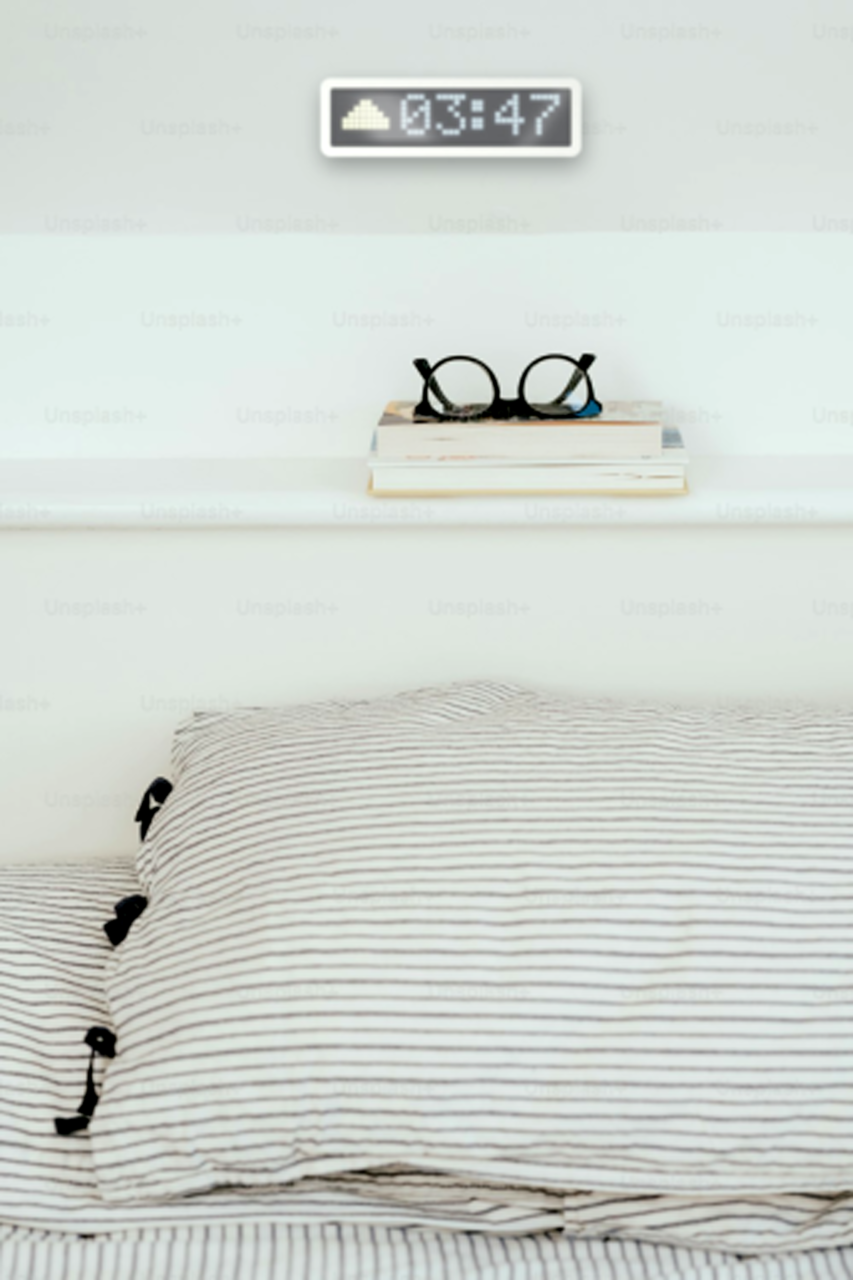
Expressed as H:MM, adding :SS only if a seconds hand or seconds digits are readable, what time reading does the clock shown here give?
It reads 3:47
